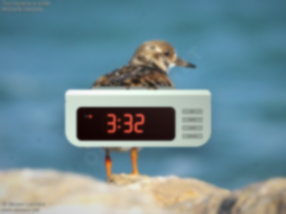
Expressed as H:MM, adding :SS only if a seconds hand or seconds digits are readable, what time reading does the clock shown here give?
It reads 3:32
